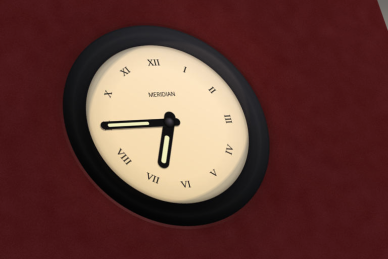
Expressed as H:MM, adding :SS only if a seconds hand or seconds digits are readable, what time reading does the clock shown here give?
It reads 6:45
